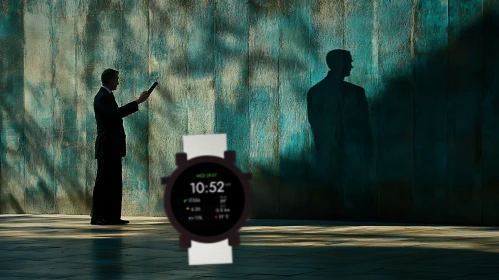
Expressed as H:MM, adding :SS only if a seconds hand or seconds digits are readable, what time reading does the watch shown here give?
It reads 10:52
